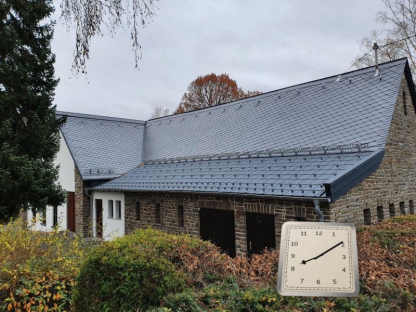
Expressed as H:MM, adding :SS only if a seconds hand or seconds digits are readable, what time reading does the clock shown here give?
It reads 8:09
